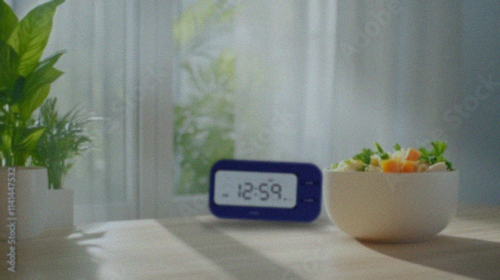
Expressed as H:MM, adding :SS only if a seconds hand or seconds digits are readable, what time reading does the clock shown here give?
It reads 12:59
